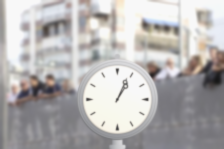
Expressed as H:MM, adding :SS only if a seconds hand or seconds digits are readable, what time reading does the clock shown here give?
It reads 1:04
